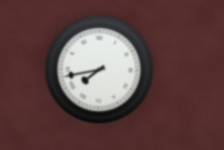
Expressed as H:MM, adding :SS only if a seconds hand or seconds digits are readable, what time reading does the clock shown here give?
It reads 7:43
